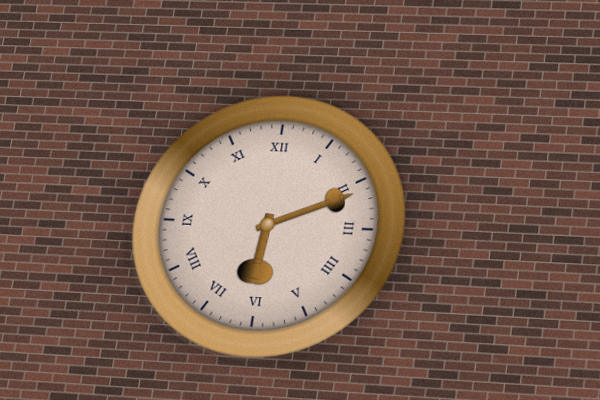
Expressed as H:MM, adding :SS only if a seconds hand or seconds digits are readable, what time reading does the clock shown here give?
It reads 6:11
